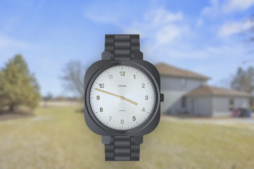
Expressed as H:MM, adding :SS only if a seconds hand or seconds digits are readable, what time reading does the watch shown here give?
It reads 3:48
